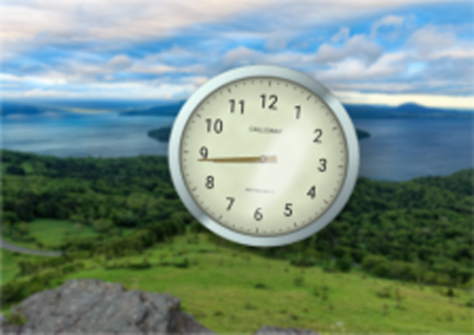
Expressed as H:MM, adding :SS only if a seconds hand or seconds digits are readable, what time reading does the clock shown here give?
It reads 8:44
